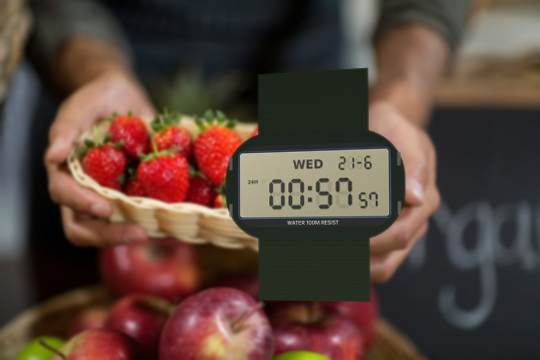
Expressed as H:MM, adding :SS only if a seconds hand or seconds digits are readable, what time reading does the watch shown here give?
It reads 0:57:57
